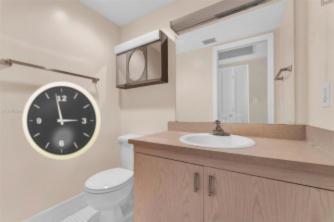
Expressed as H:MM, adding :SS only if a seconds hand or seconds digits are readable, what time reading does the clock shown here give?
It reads 2:58
